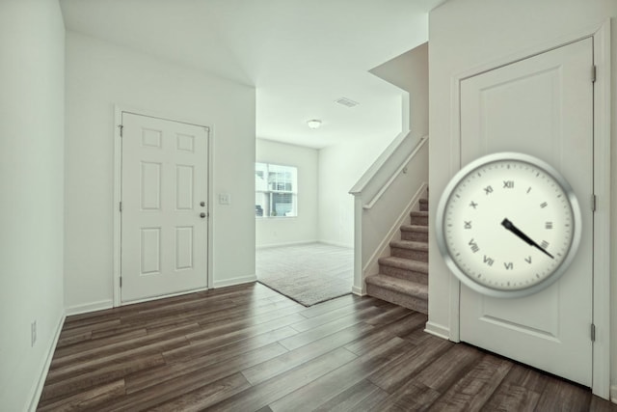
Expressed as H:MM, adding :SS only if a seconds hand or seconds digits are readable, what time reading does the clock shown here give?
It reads 4:21
